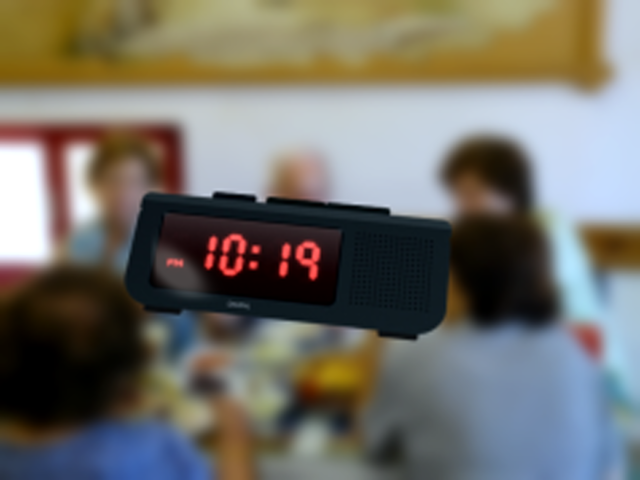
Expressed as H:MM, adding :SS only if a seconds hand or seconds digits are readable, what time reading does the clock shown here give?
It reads 10:19
